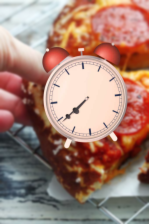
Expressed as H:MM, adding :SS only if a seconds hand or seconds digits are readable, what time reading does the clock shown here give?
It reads 7:39
